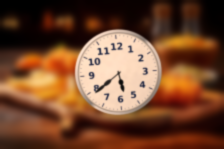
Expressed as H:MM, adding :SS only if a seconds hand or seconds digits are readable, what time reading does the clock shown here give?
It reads 5:39
